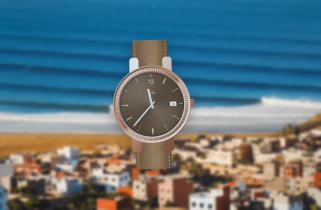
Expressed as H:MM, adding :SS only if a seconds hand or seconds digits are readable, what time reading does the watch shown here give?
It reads 11:37
